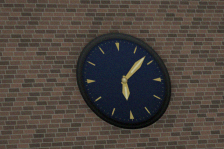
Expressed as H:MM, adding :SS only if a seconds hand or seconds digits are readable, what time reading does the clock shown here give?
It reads 6:08
